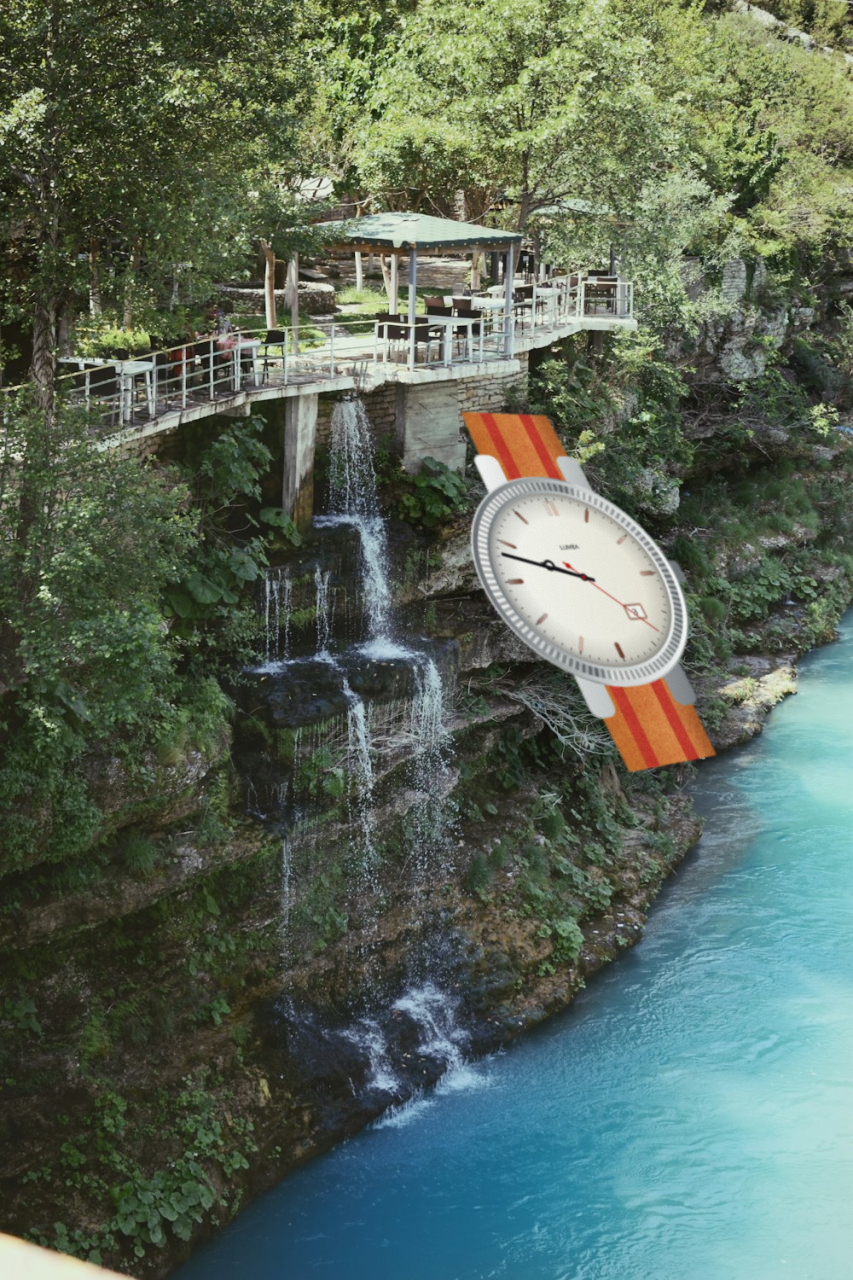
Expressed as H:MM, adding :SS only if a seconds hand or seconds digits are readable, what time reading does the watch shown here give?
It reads 9:48:23
